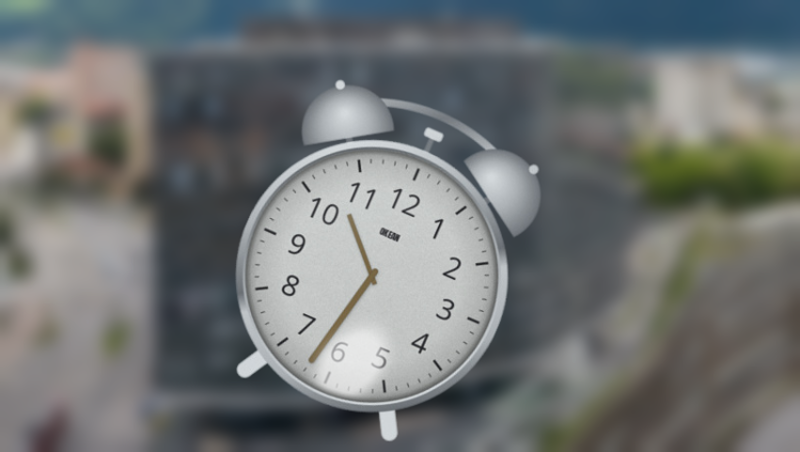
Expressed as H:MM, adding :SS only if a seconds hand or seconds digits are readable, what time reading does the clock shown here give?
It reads 10:32
